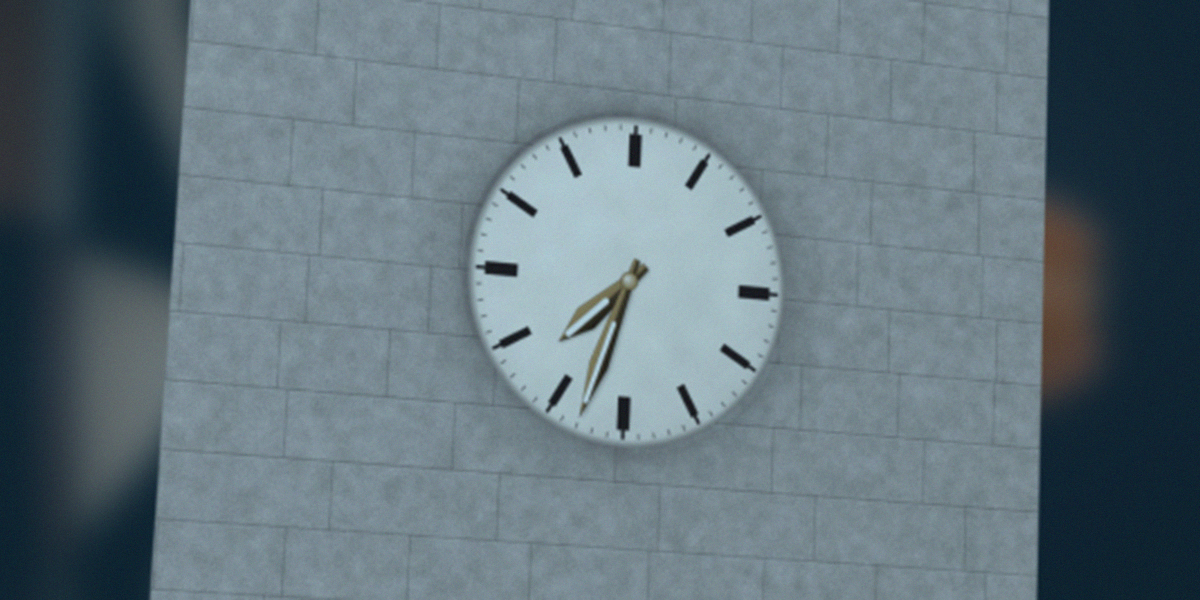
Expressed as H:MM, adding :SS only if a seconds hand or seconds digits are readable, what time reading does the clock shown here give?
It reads 7:33
